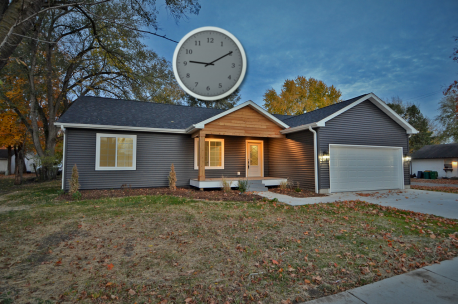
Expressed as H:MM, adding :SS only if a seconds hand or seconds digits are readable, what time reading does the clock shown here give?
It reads 9:10
